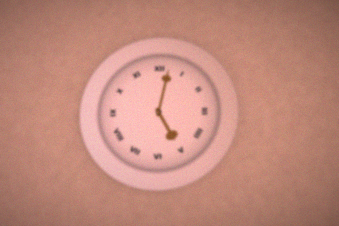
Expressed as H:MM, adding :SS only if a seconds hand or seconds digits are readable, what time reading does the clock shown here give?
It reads 5:02
